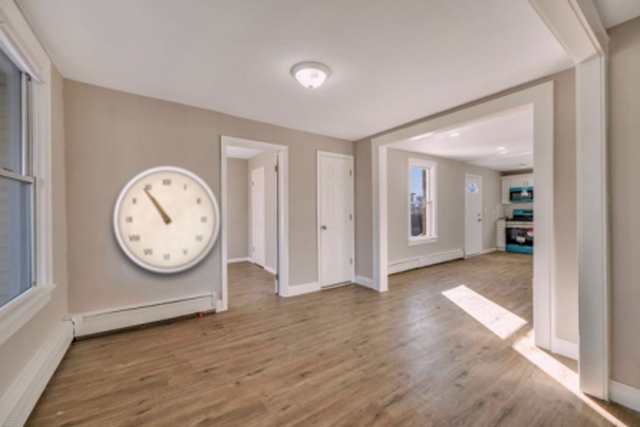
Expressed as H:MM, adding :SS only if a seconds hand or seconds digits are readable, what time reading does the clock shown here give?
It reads 10:54
